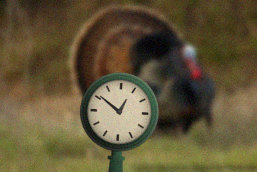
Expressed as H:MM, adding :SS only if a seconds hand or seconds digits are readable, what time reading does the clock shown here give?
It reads 12:51
